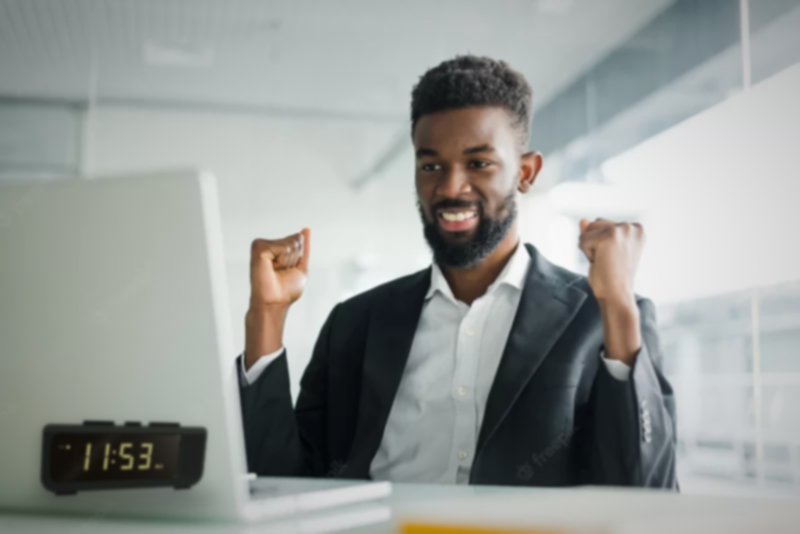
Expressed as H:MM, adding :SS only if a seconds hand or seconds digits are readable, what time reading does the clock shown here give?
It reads 11:53
